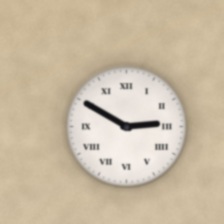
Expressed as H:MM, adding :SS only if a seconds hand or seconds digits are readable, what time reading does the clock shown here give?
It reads 2:50
